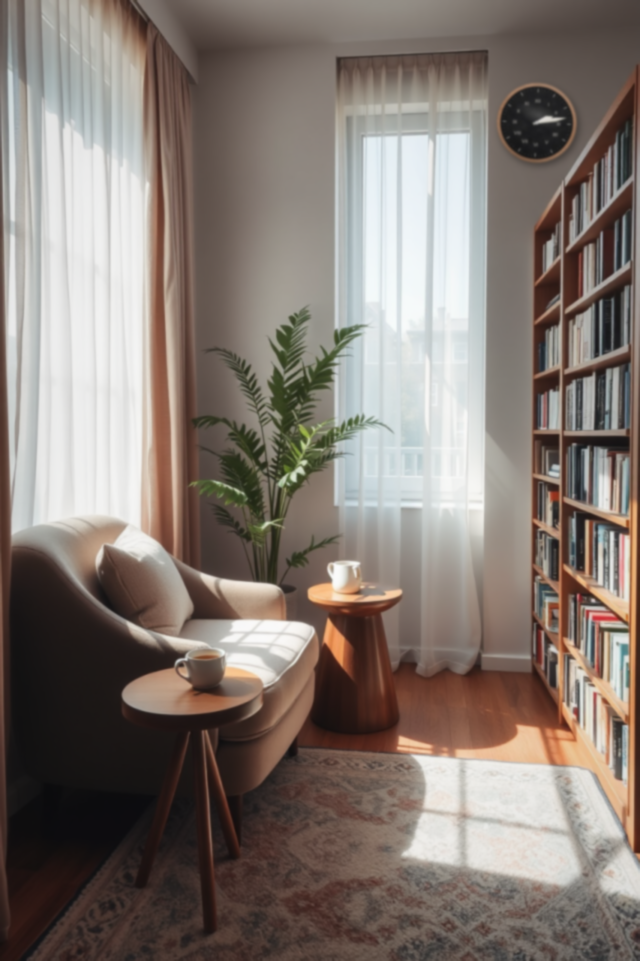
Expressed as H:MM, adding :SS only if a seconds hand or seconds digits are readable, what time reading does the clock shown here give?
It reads 2:13
